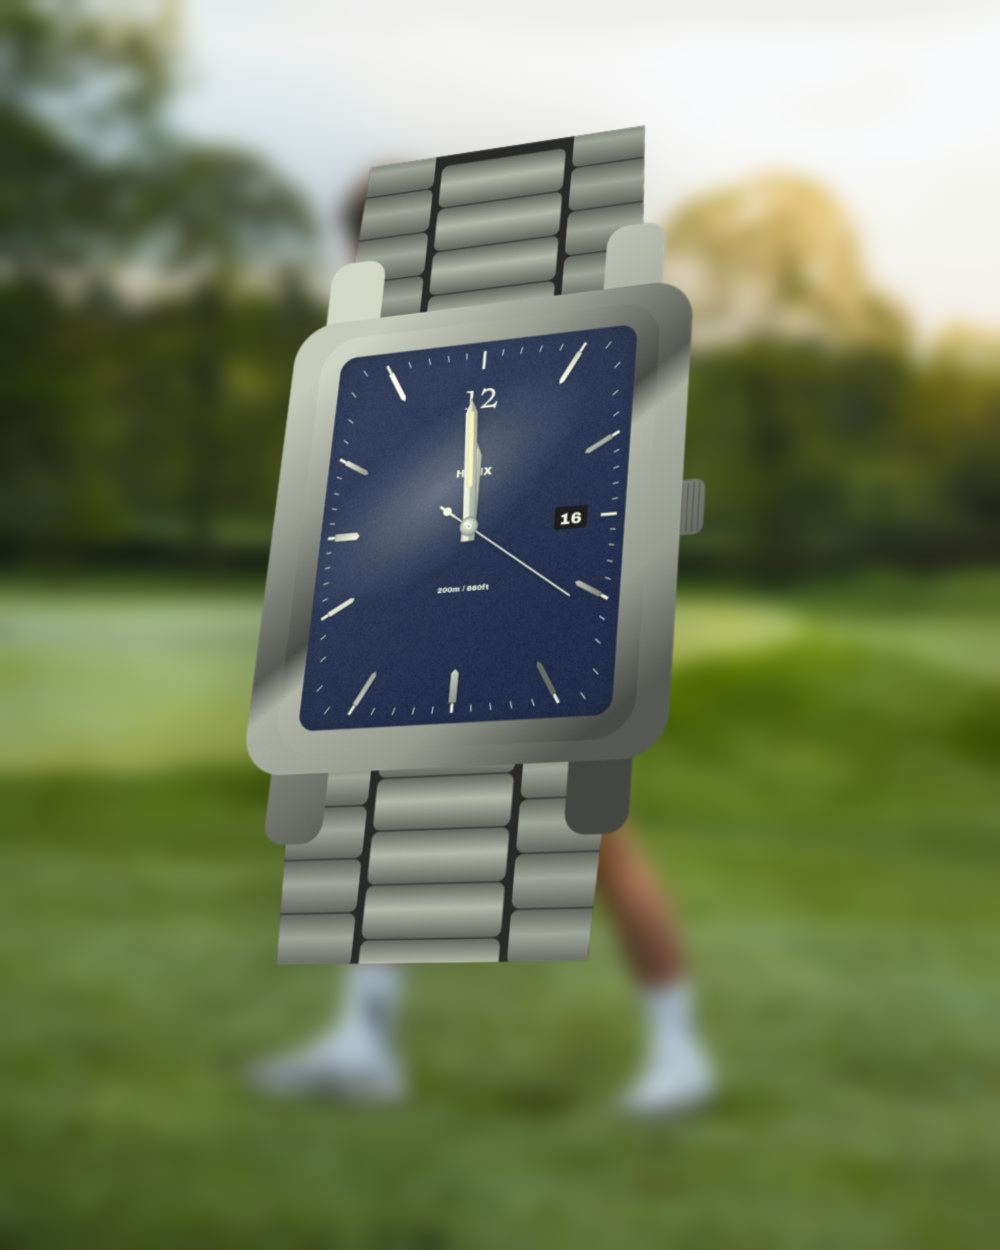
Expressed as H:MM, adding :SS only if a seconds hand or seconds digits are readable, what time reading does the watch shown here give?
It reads 11:59:21
